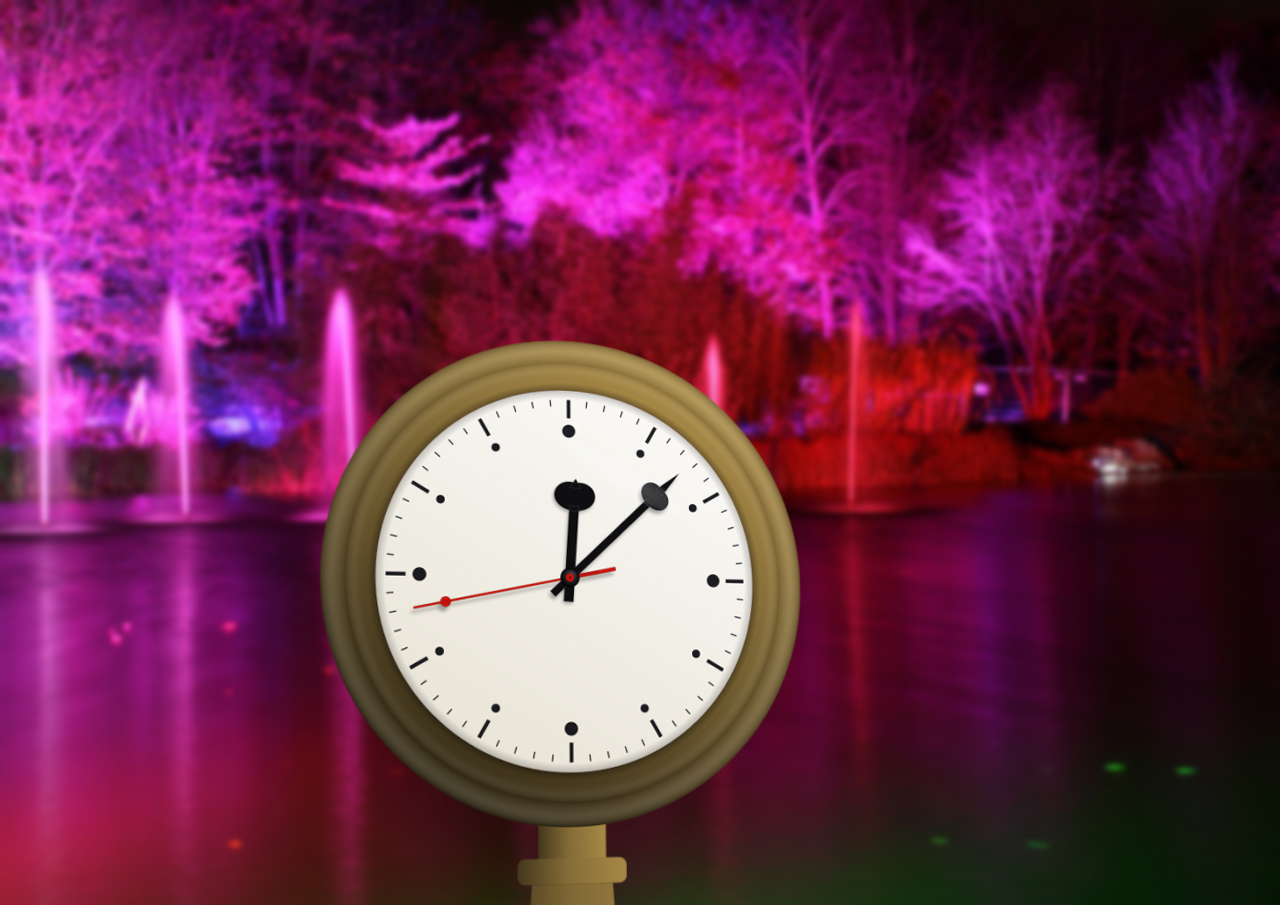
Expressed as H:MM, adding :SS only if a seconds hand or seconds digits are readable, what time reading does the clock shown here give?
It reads 12:07:43
